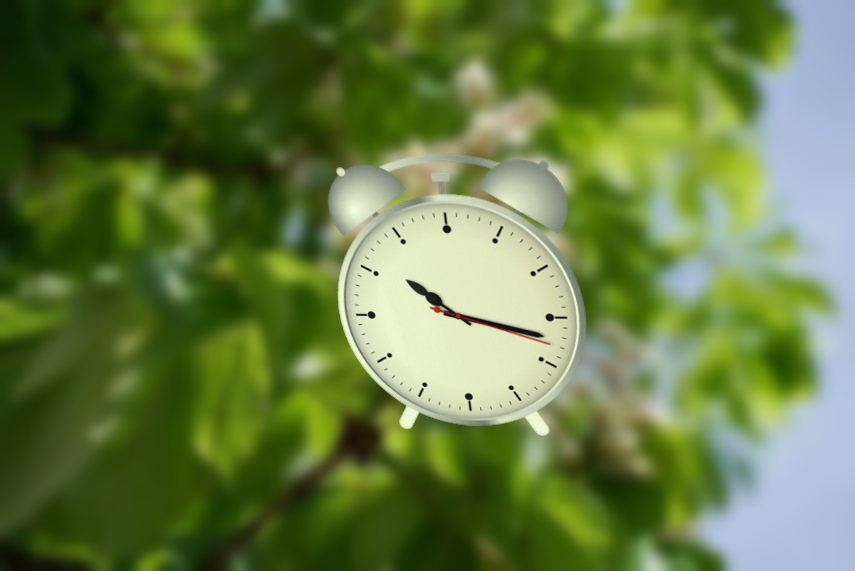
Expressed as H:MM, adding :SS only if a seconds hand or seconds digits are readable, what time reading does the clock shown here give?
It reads 10:17:18
